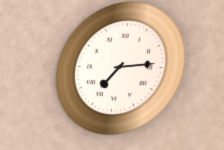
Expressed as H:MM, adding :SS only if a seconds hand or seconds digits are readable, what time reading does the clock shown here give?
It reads 7:14
